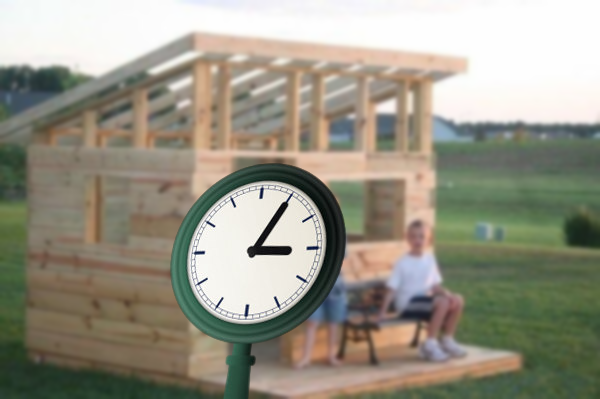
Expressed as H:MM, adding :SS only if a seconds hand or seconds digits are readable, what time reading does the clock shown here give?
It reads 3:05
